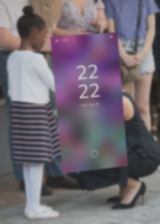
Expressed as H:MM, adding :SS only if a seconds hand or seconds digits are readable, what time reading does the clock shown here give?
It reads 22:22
